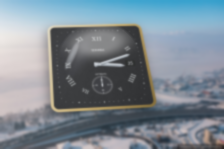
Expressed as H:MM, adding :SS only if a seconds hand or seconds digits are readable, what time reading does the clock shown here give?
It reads 3:12
